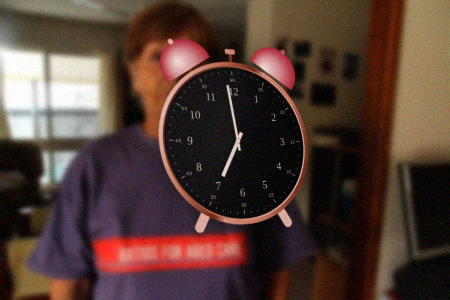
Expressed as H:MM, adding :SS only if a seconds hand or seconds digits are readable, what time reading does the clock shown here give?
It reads 6:59
